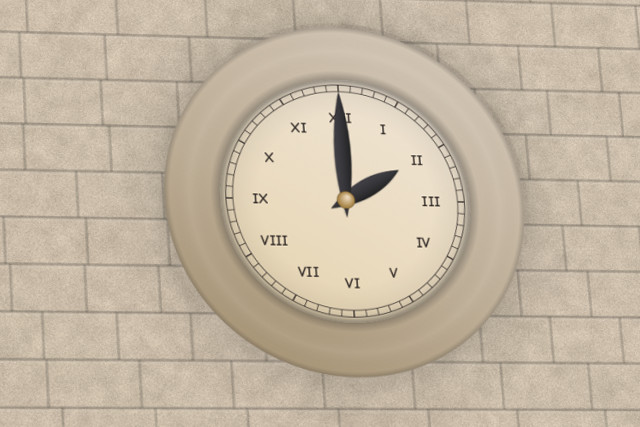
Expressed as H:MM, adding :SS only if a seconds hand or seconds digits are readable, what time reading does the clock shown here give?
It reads 2:00
